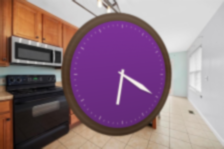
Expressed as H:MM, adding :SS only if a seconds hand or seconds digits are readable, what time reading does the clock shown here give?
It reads 6:20
